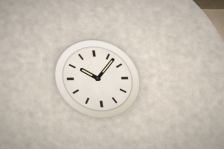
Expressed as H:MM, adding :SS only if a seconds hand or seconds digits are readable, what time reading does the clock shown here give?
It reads 10:07
